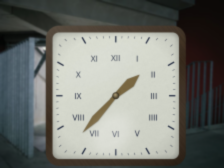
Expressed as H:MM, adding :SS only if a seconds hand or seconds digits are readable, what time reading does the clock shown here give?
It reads 1:37
